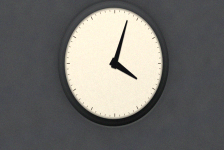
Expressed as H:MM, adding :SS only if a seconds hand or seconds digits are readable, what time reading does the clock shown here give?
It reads 4:03
